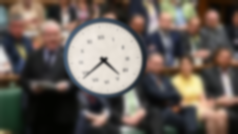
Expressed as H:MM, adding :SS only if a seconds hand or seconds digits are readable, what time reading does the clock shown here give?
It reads 4:39
